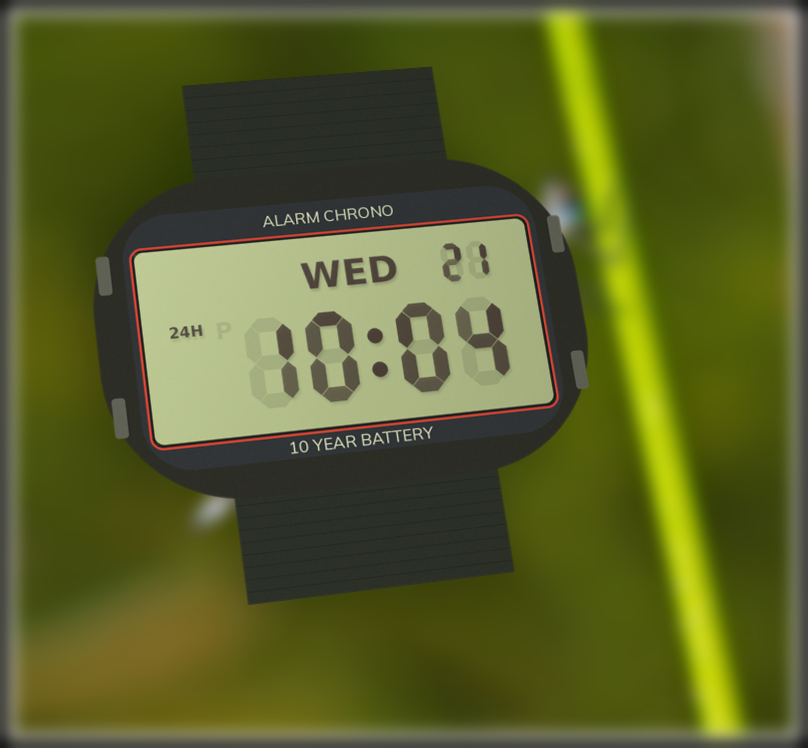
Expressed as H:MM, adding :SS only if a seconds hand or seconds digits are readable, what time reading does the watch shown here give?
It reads 10:04
